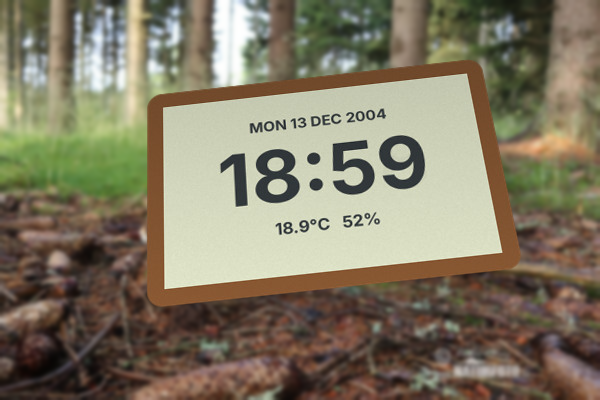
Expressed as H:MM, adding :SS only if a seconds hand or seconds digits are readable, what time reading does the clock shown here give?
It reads 18:59
